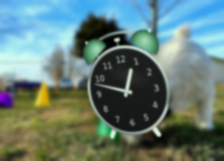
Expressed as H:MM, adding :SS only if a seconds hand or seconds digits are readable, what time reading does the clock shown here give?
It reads 12:48
